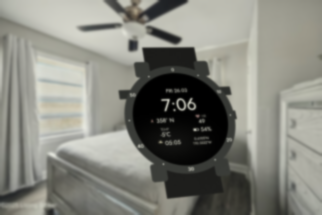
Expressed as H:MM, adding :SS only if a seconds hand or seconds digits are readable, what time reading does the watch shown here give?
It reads 7:06
